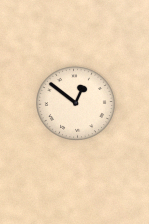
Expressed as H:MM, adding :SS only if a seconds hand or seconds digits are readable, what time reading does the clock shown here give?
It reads 12:52
